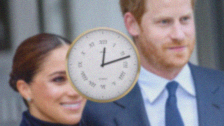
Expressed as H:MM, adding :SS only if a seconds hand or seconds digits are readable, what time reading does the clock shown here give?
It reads 12:12
